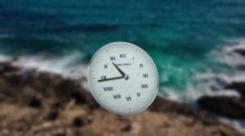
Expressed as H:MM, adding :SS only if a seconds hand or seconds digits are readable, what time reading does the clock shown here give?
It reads 10:44
